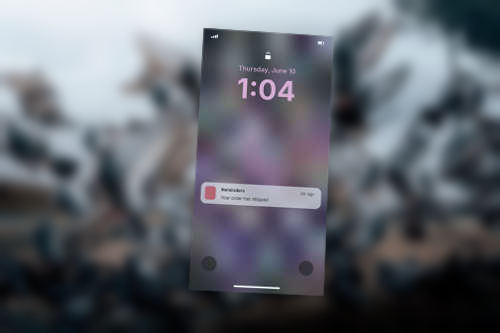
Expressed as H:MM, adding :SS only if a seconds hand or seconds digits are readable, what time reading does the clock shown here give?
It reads 1:04
